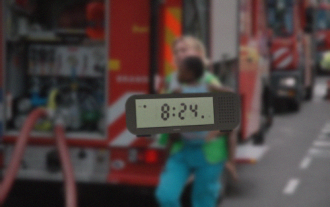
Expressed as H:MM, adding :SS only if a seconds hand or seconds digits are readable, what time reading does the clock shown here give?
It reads 8:24
